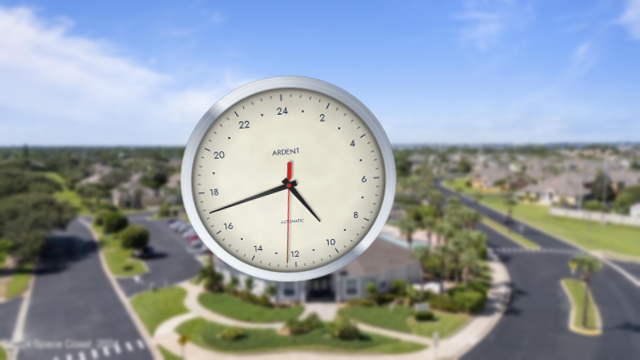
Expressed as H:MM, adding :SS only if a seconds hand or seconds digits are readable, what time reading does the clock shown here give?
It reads 9:42:31
